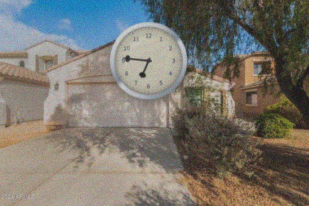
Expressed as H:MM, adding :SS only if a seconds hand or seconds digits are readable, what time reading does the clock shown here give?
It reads 6:46
